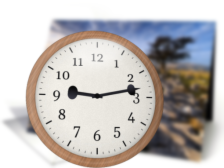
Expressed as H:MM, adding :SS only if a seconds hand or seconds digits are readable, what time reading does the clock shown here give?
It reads 9:13
